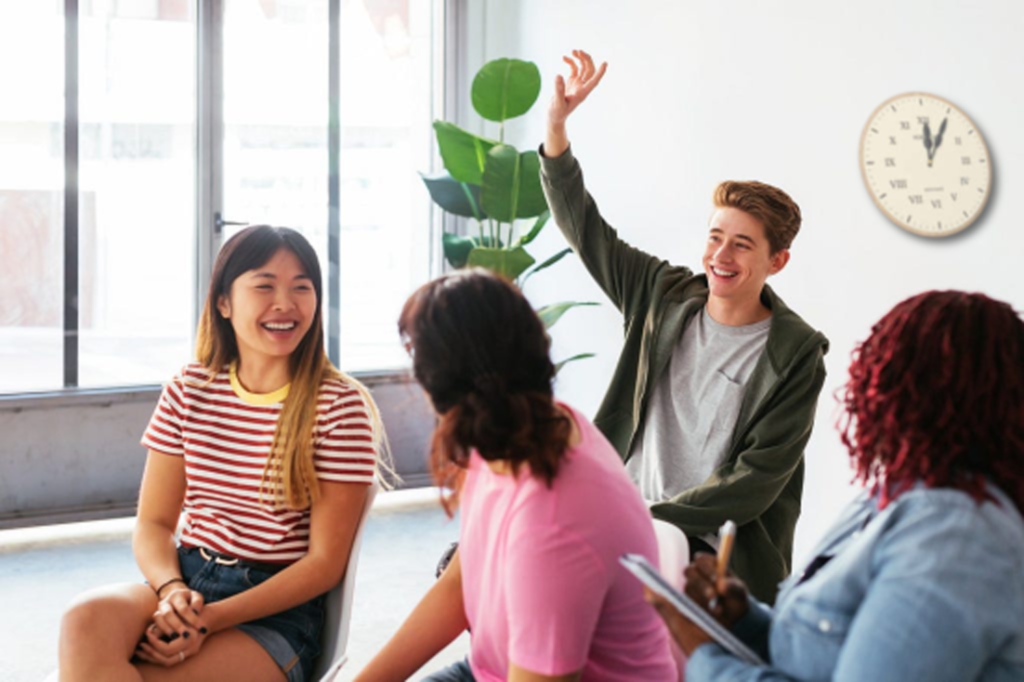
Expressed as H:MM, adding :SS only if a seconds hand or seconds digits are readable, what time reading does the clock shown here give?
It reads 12:05
